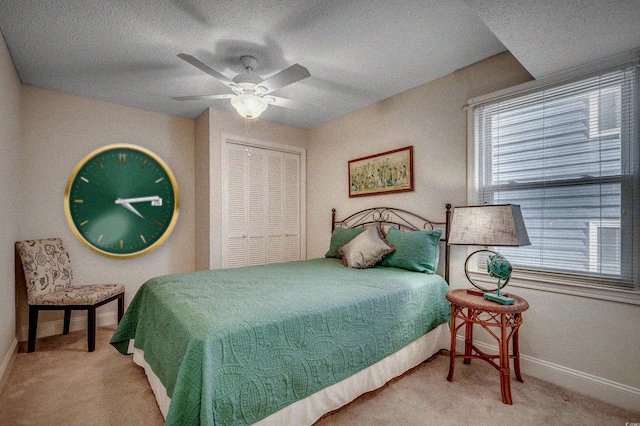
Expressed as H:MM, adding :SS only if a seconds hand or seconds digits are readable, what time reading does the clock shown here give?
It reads 4:14
